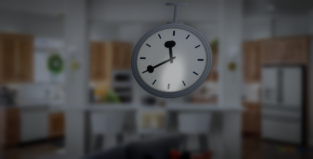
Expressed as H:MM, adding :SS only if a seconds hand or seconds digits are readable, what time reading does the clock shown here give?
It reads 11:40
